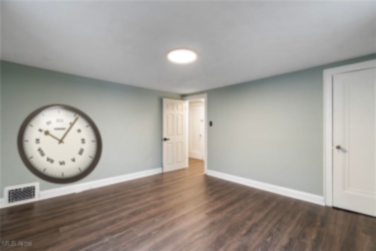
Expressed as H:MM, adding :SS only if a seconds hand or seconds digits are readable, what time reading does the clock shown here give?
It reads 10:06
